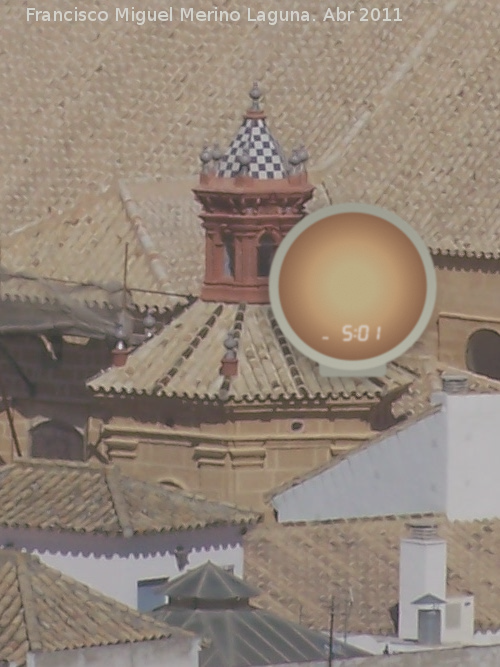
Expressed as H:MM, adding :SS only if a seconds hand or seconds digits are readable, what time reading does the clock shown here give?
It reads 5:01
